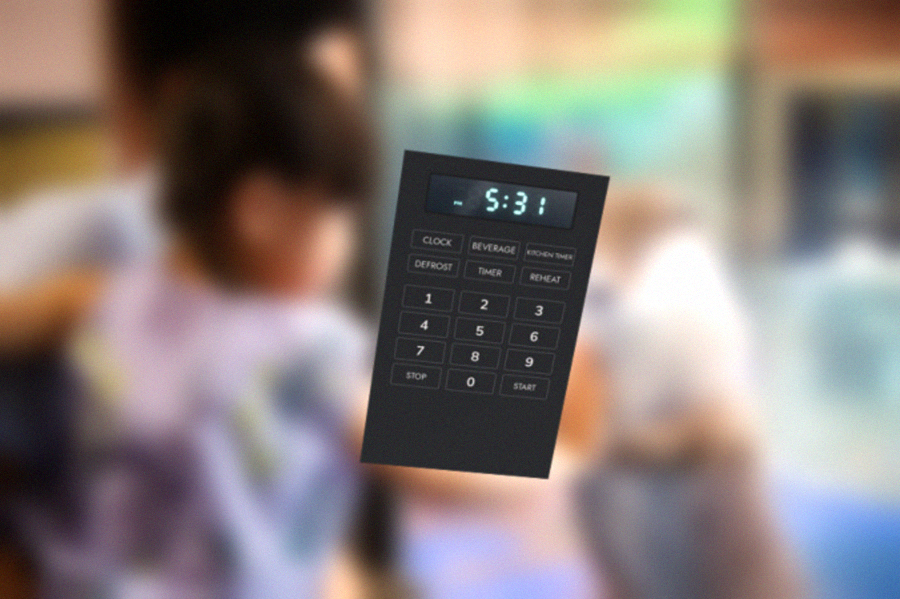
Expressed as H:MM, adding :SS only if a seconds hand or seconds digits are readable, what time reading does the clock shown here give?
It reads 5:31
